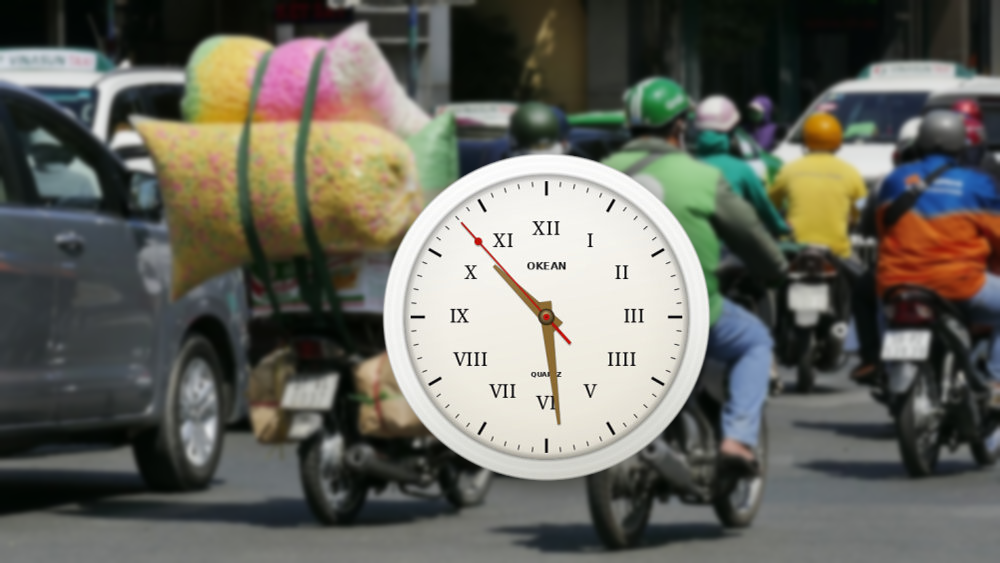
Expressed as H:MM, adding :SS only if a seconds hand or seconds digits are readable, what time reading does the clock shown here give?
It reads 10:28:53
